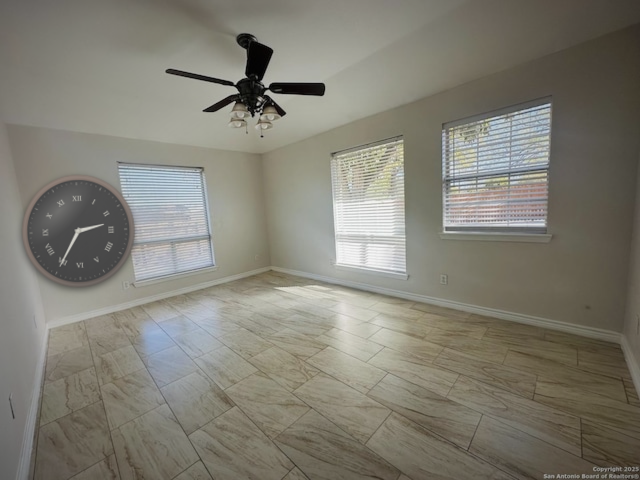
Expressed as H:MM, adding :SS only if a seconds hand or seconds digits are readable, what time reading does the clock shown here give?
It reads 2:35
